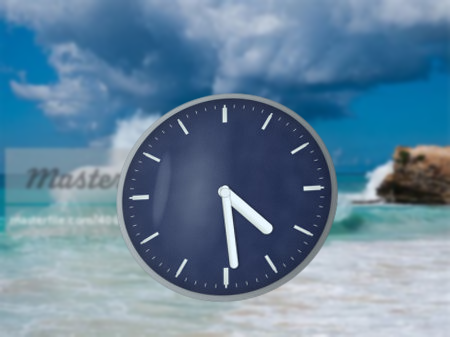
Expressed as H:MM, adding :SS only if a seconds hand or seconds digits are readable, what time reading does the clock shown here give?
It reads 4:29
